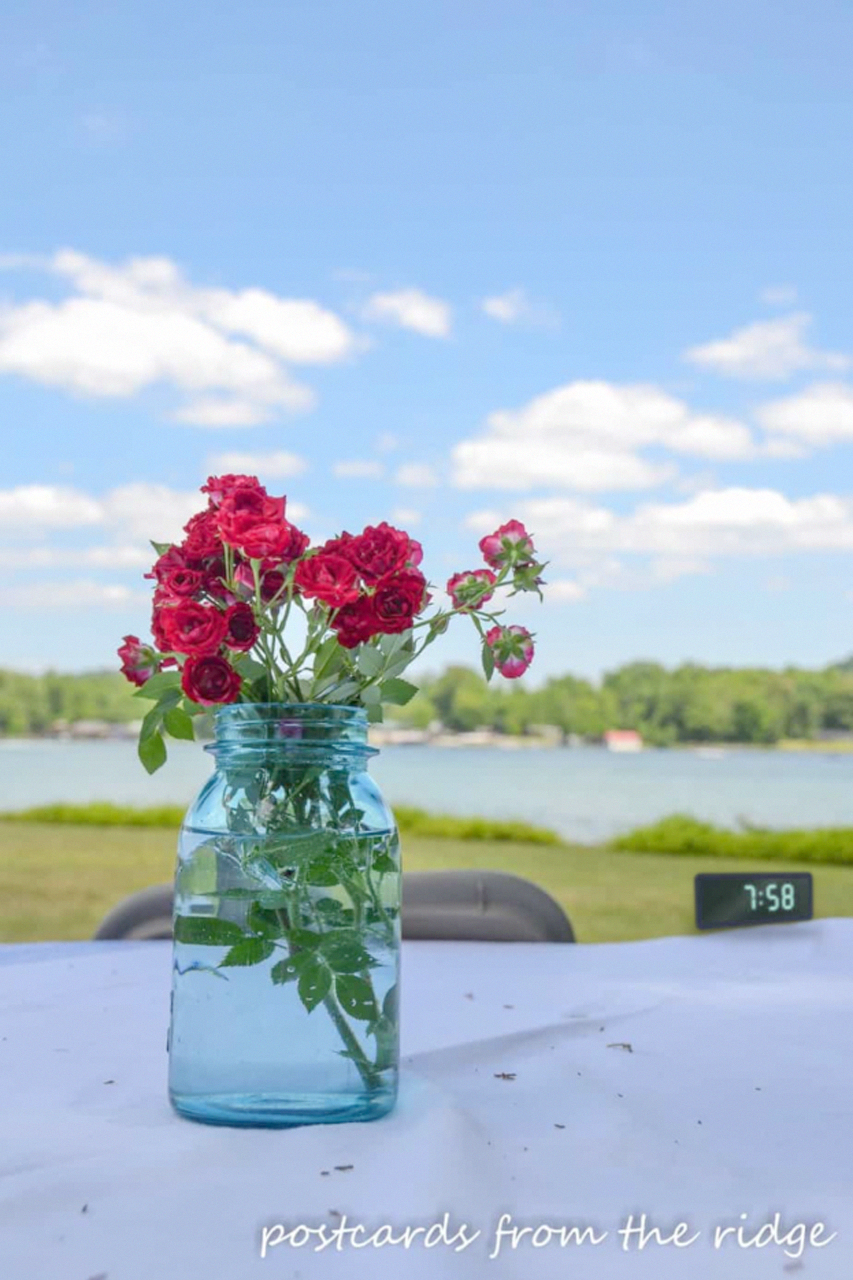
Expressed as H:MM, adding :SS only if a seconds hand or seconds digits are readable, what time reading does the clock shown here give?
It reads 7:58
